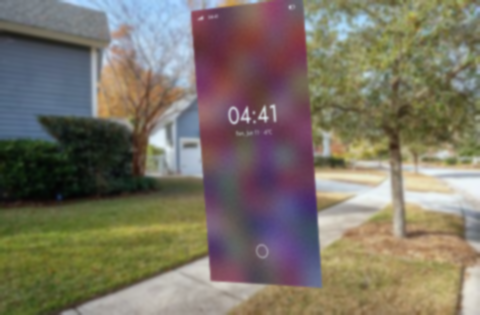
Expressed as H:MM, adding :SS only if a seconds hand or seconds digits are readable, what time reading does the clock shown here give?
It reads 4:41
